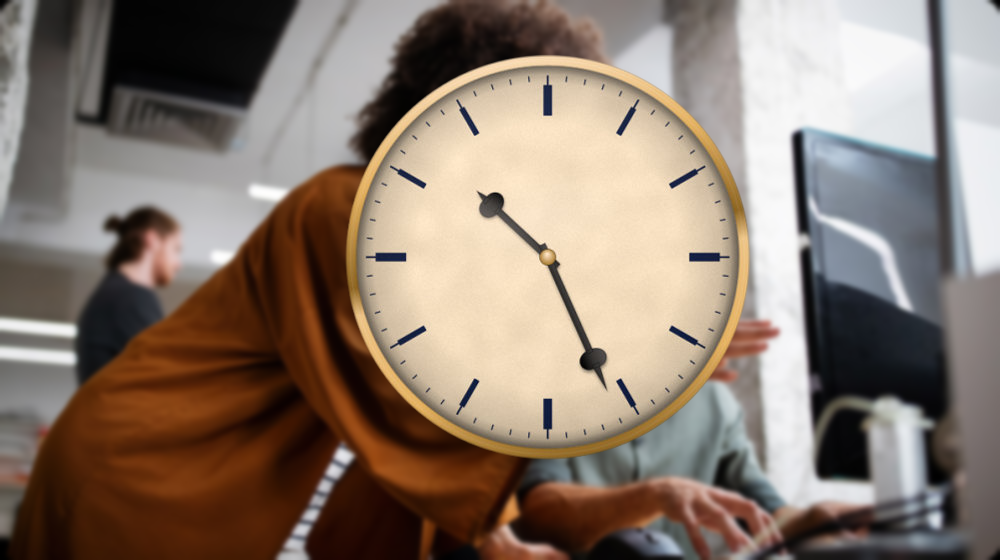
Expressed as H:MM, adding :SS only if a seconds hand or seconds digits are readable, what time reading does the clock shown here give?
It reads 10:26
